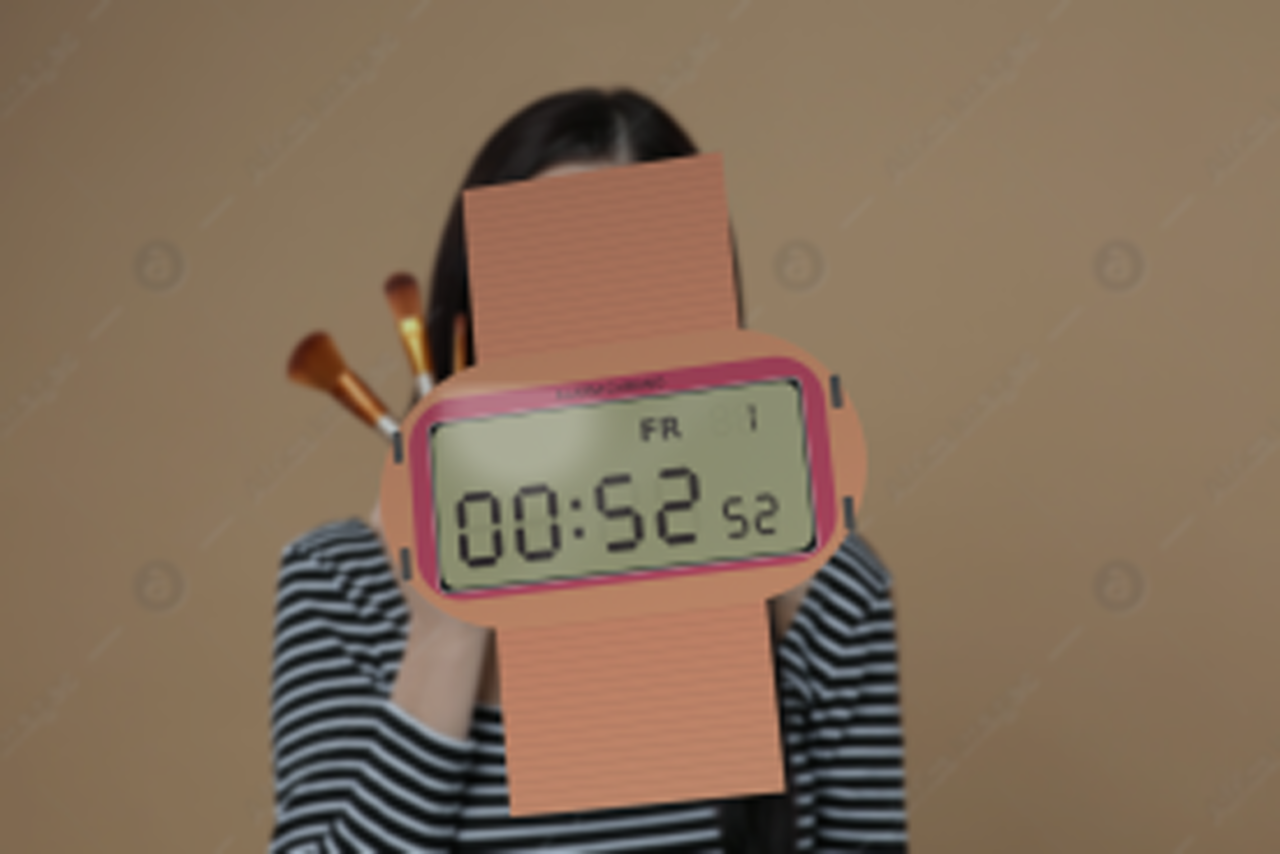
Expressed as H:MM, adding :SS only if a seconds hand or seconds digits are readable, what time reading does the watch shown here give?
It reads 0:52:52
